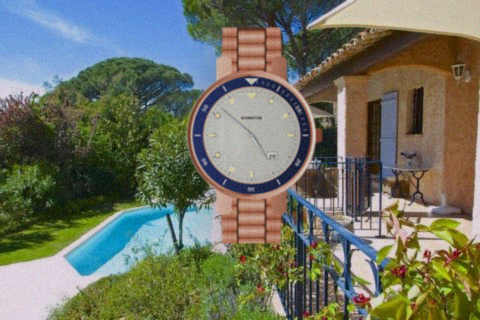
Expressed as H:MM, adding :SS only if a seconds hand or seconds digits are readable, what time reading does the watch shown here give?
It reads 4:52
